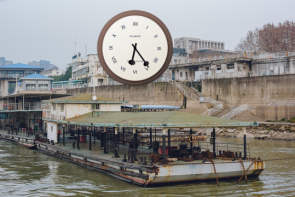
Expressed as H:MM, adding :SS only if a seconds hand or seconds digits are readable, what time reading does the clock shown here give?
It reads 6:24
